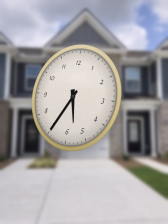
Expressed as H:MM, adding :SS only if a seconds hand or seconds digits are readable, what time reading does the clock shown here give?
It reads 5:35
